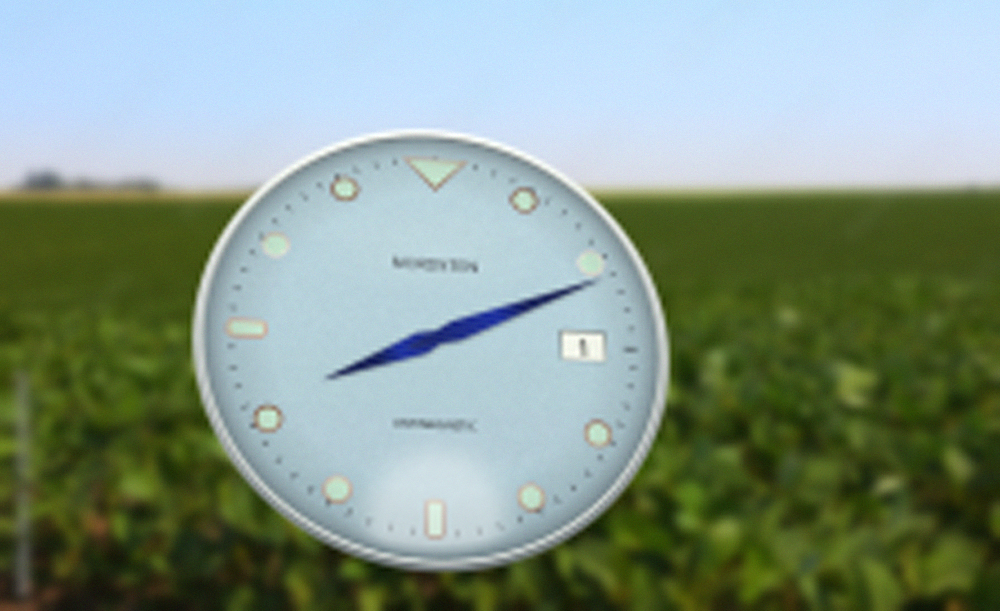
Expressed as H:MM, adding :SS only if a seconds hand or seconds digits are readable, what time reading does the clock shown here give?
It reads 8:11
